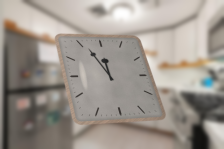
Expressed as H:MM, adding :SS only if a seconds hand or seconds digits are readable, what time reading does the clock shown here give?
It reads 11:56
